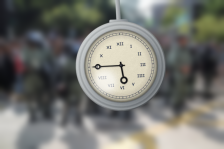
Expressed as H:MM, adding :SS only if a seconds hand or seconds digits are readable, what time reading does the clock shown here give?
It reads 5:45
